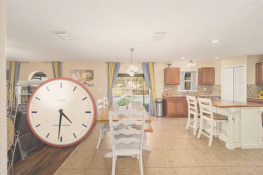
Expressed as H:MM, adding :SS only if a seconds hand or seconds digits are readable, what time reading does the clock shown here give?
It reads 4:31
